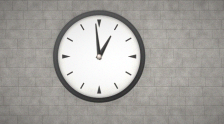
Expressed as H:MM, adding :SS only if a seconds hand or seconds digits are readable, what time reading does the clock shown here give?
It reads 12:59
